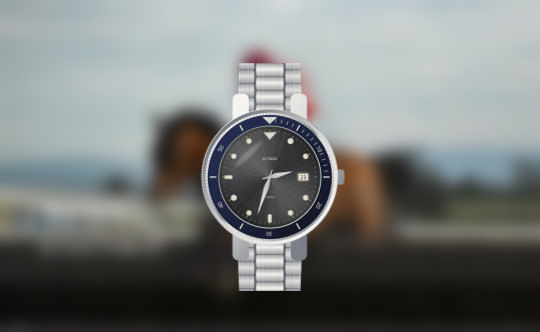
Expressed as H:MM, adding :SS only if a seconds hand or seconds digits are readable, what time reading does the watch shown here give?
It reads 2:33
